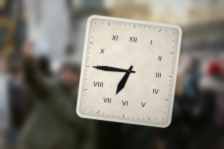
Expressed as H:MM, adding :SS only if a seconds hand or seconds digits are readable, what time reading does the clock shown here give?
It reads 6:45
